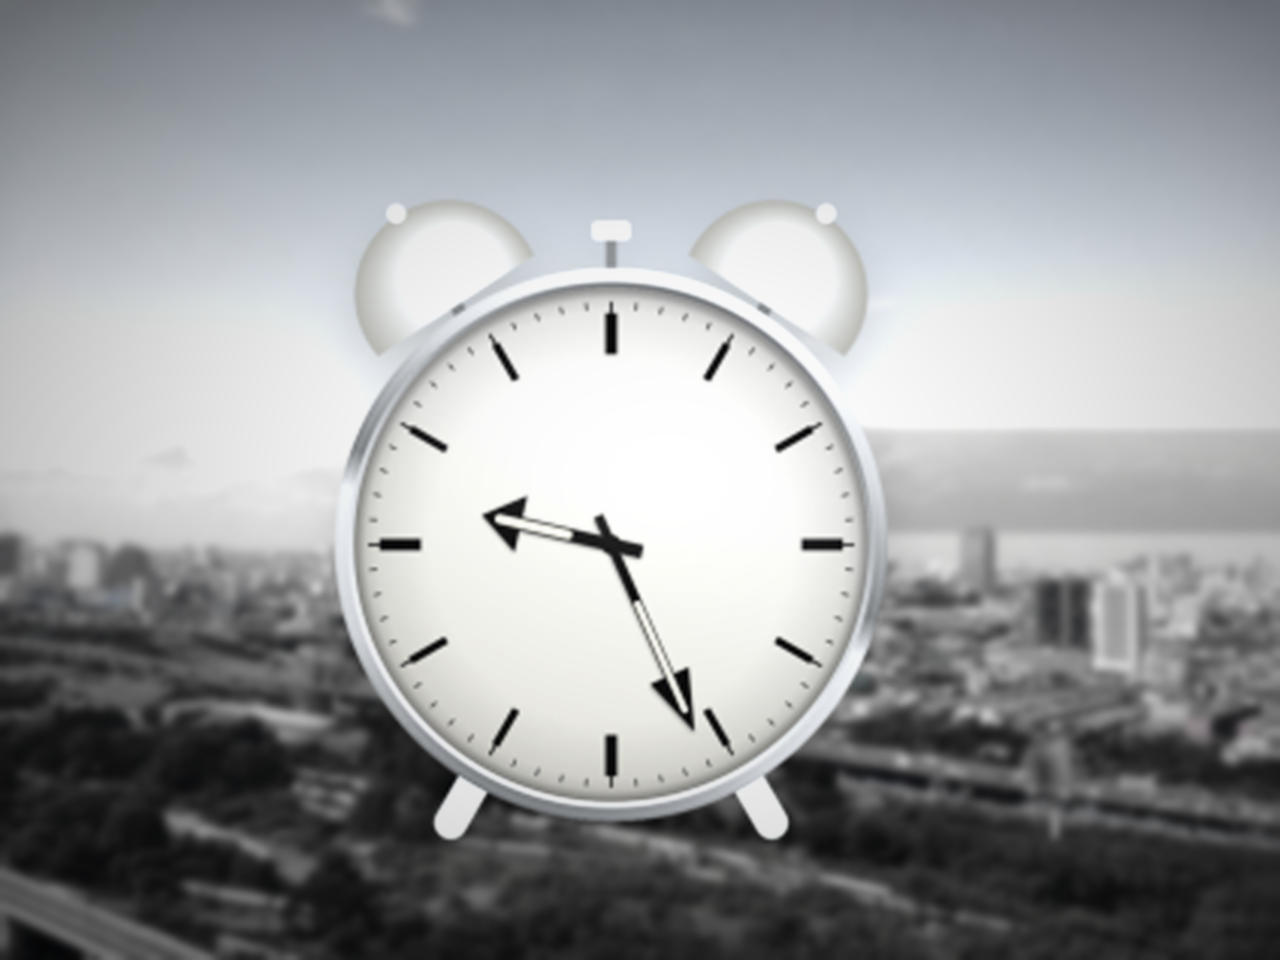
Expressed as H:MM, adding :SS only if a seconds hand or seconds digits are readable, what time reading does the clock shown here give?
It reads 9:26
